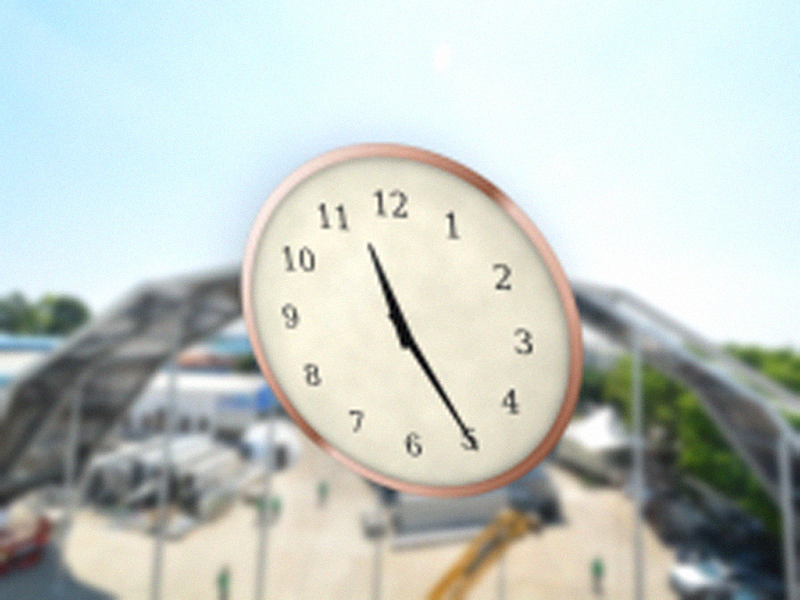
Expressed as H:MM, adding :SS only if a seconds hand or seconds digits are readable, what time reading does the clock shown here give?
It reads 11:25
